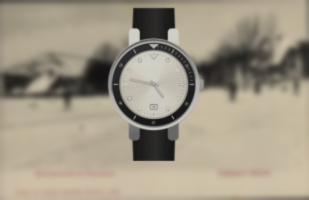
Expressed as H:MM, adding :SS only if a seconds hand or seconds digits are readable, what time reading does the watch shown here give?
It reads 4:47
